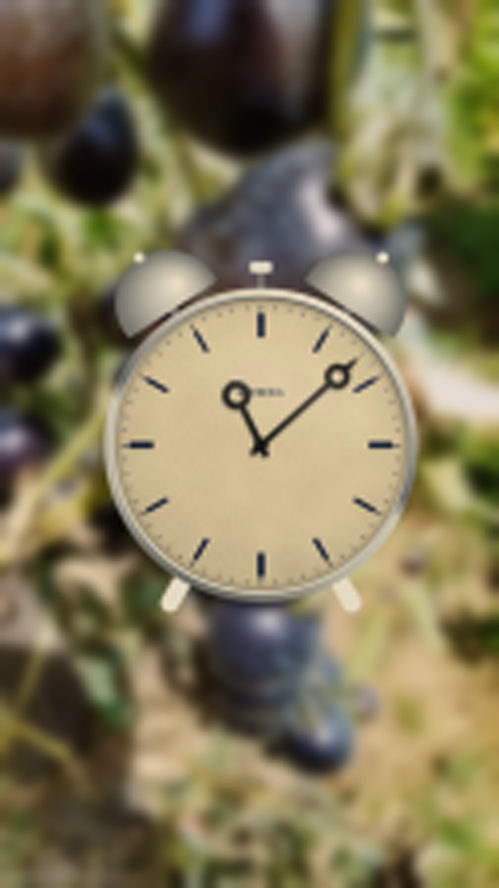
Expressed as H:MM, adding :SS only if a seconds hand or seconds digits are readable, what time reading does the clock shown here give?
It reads 11:08
